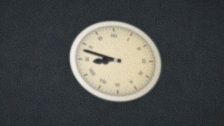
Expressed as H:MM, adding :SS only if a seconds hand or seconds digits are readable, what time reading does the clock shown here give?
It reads 8:48
